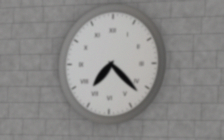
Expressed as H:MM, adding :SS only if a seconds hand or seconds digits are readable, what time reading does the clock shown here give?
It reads 7:22
